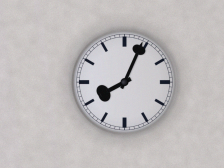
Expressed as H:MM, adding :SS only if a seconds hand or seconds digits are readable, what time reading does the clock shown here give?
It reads 8:04
